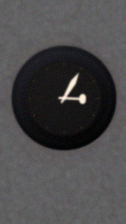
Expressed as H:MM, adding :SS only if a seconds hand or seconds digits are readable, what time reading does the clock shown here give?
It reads 3:05
